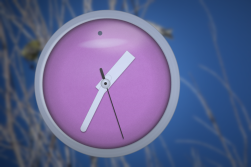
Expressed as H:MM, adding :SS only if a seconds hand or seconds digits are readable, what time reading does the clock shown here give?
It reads 1:35:28
